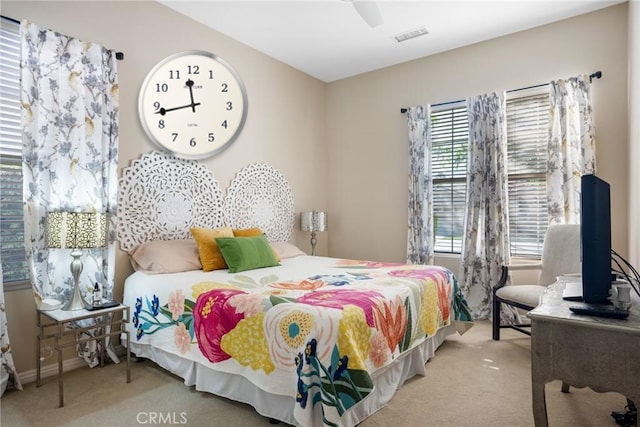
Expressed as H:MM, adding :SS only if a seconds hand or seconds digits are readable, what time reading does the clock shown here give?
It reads 11:43
